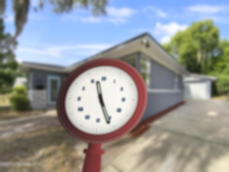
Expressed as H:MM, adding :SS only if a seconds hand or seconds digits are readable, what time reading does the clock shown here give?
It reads 11:26
